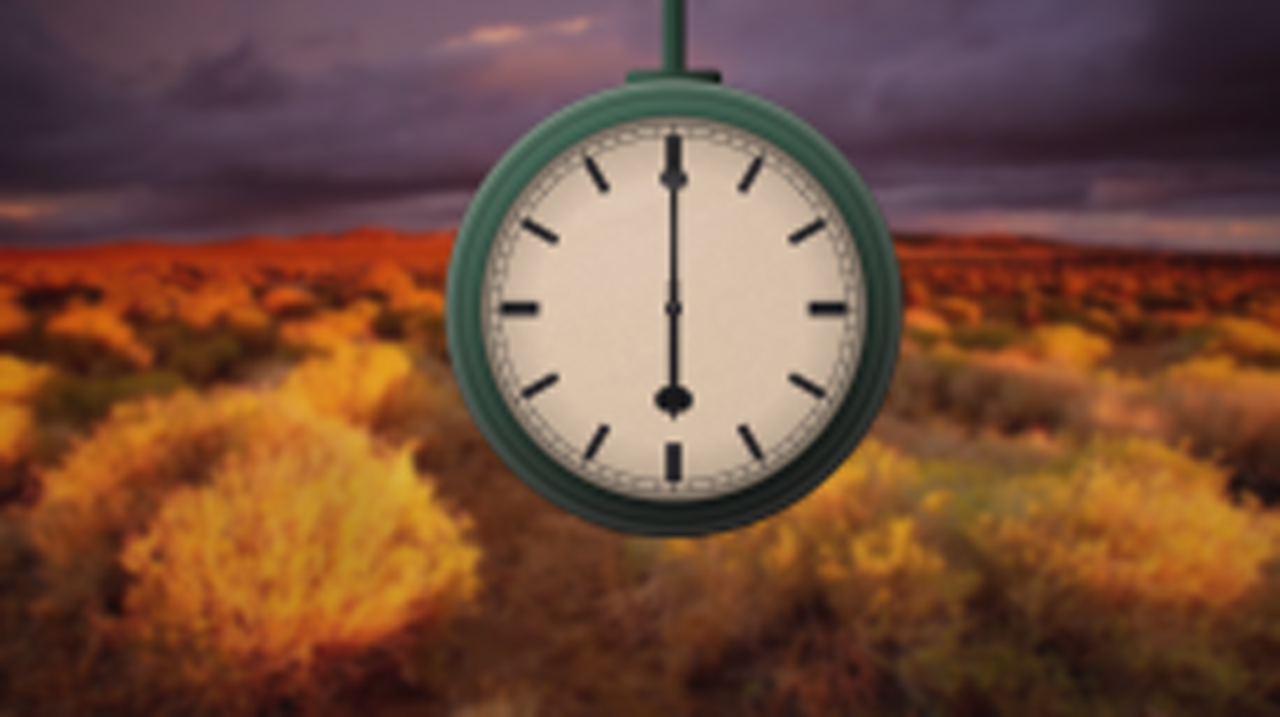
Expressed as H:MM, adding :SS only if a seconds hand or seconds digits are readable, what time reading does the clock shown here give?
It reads 6:00
